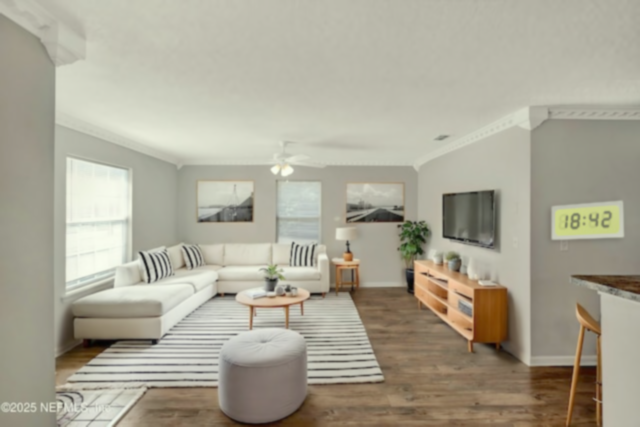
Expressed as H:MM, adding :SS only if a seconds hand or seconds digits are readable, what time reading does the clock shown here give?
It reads 18:42
